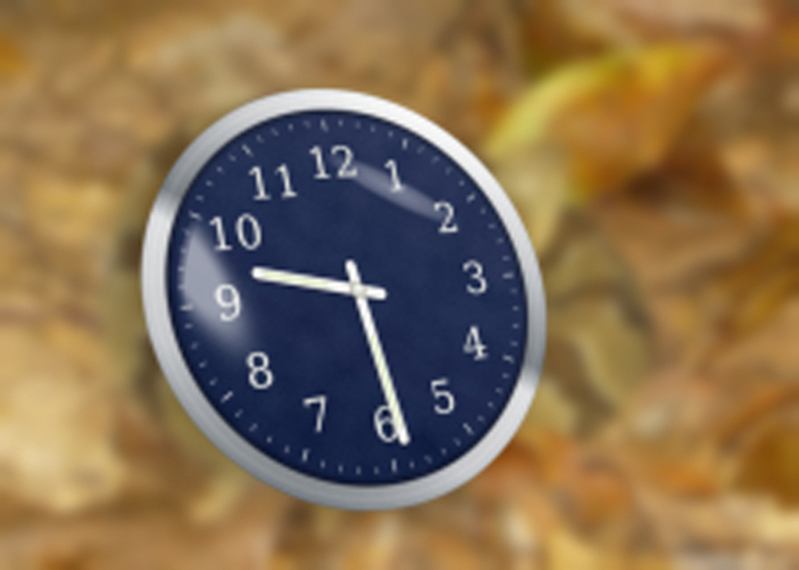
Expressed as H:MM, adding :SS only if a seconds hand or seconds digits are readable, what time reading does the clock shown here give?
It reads 9:29
